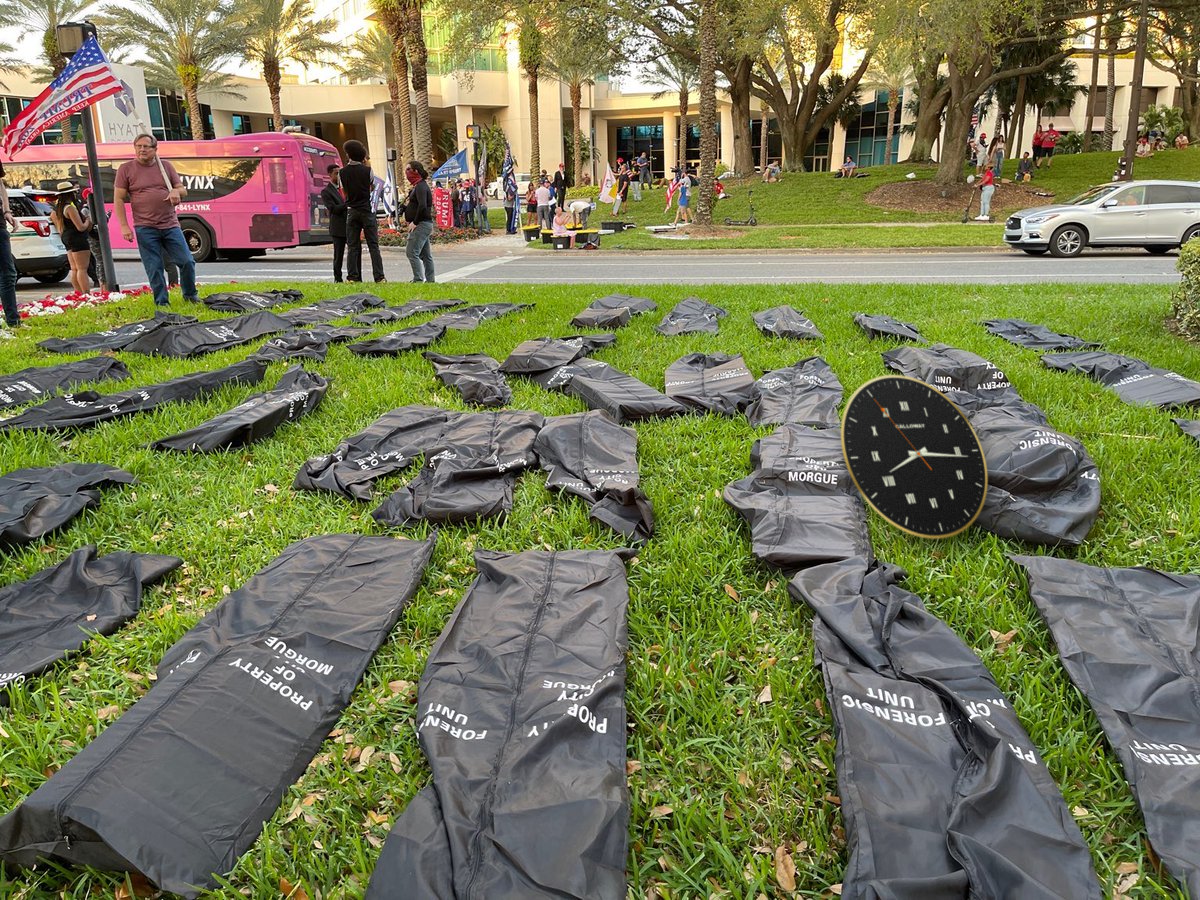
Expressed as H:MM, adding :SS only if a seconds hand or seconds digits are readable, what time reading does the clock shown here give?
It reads 8:15:55
